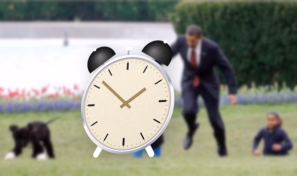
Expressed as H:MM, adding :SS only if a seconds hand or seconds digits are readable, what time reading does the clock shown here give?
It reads 1:52
